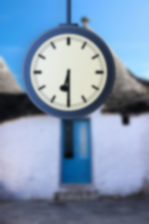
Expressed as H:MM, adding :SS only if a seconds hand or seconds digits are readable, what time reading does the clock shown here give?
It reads 6:30
